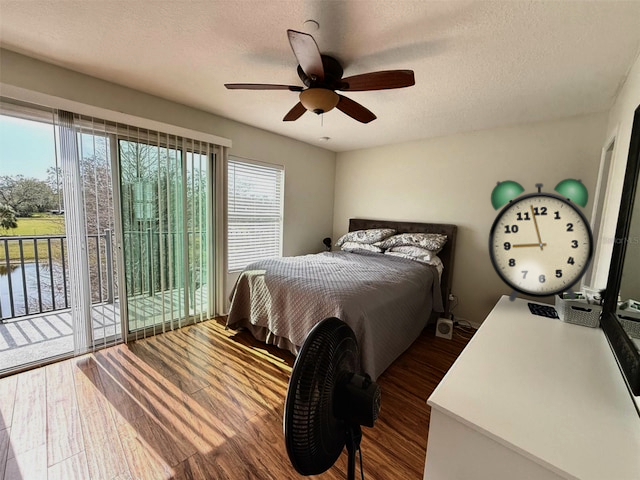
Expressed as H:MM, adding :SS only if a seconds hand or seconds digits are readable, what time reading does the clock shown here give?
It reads 8:58
